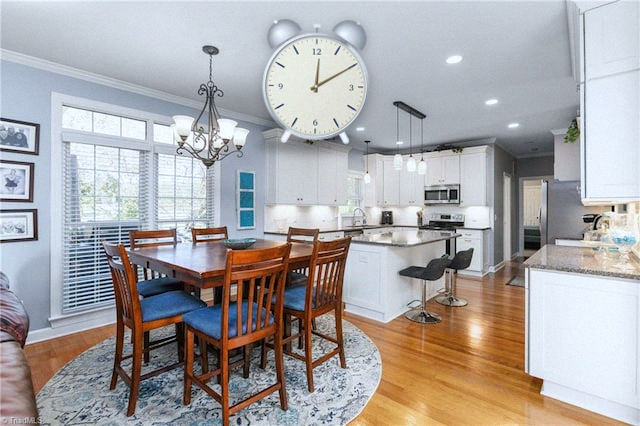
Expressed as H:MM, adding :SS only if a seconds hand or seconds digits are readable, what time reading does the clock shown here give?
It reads 12:10
